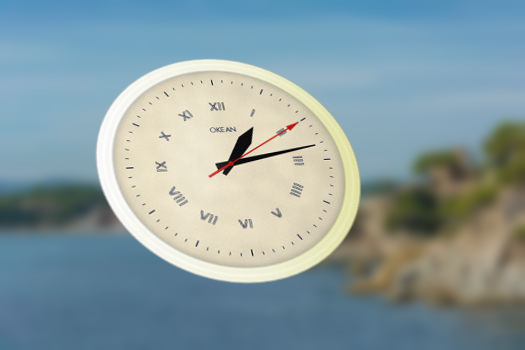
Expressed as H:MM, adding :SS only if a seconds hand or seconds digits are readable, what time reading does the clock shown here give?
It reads 1:13:10
